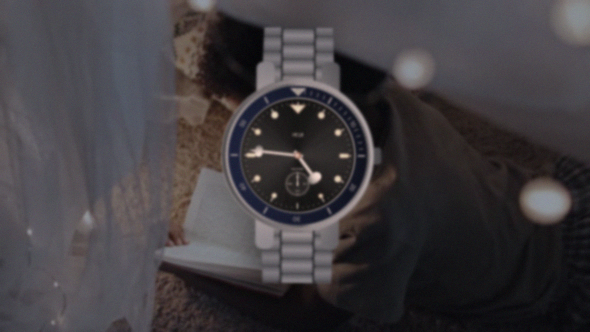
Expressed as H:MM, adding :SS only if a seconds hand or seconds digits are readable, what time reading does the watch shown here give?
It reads 4:46
